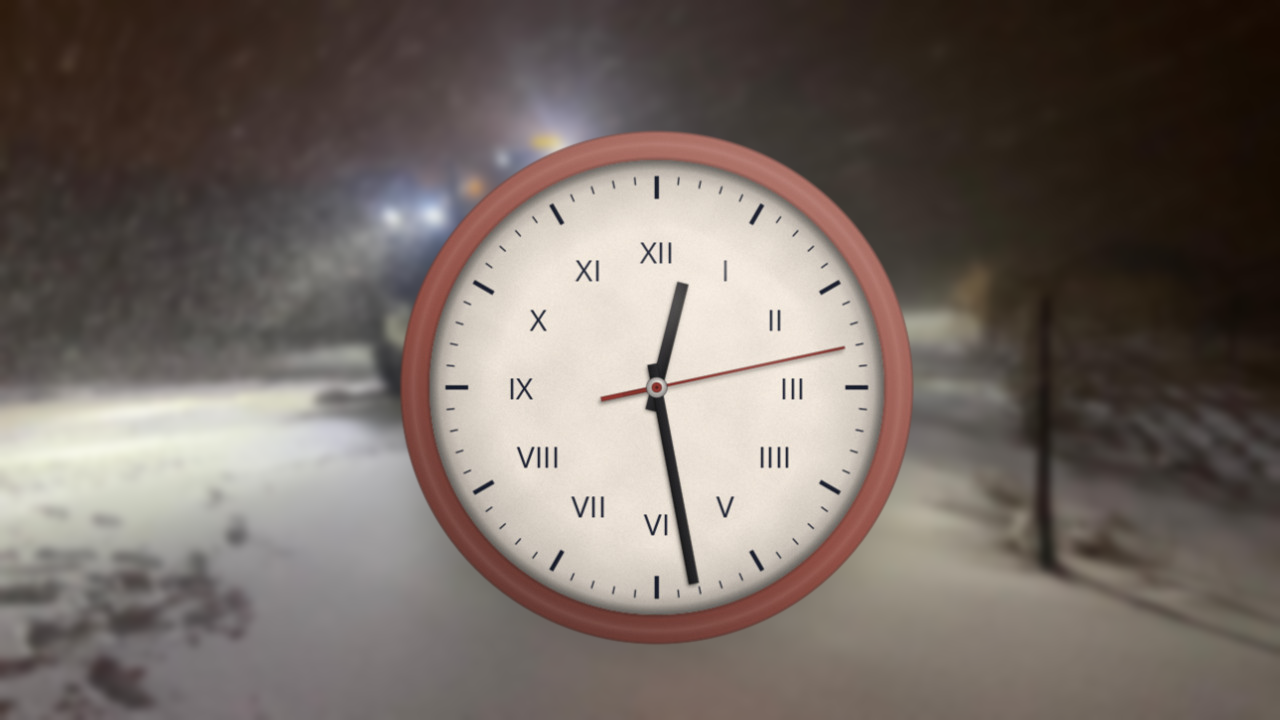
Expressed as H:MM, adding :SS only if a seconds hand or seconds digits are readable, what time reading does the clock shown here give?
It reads 12:28:13
